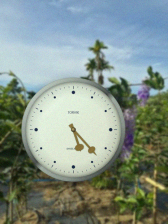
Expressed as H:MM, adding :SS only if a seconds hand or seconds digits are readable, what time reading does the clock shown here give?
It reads 5:23
